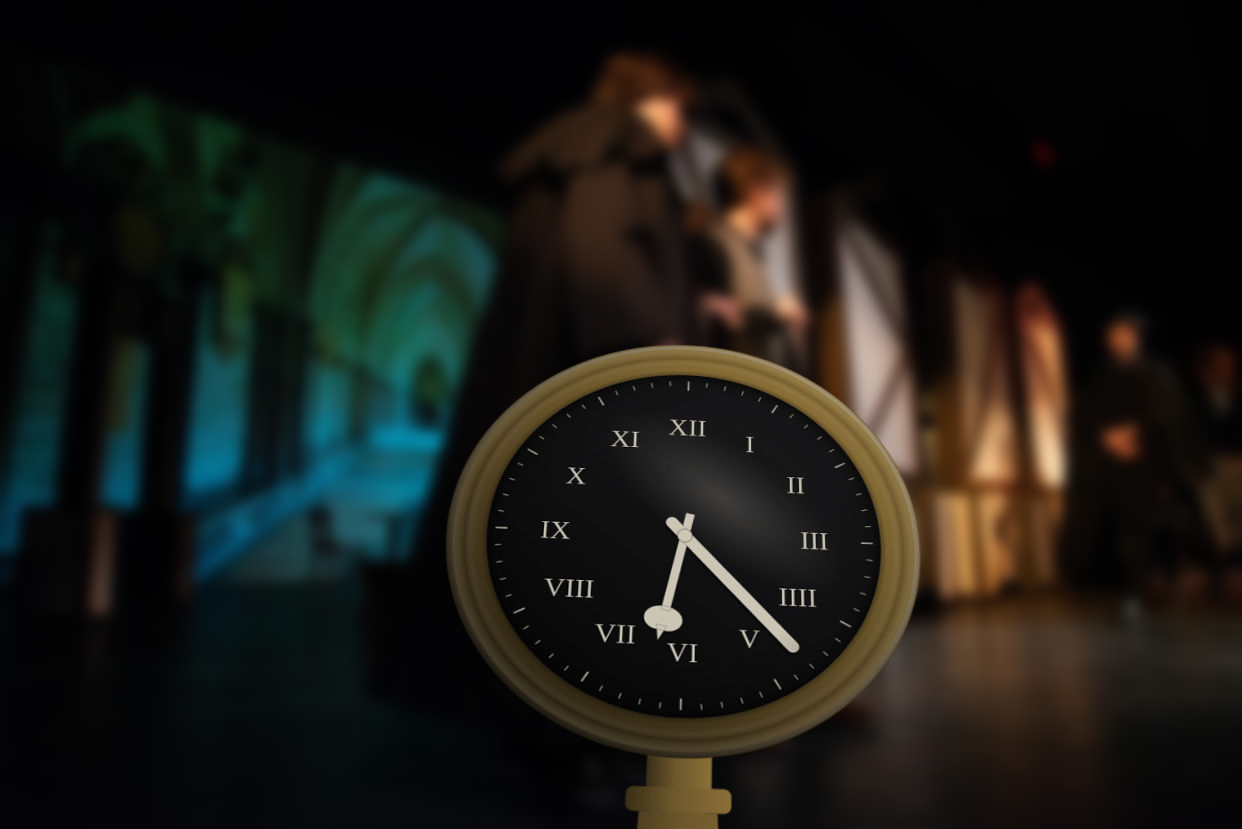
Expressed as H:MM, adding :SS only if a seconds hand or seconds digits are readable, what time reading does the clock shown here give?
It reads 6:23
